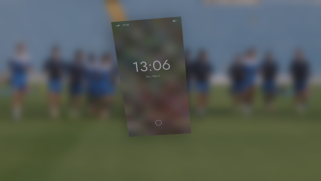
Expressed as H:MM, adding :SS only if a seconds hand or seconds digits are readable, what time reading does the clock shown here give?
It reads 13:06
